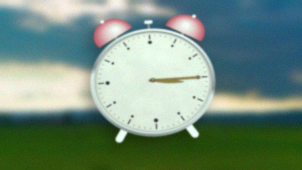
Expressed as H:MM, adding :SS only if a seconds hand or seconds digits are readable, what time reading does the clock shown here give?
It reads 3:15
